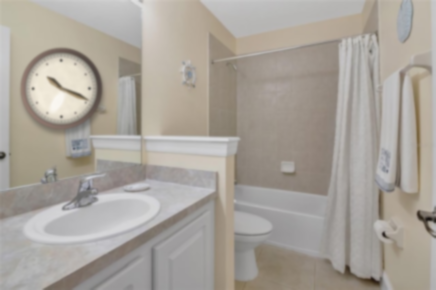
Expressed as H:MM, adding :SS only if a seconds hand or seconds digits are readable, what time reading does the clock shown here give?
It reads 10:19
